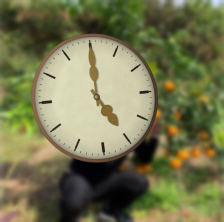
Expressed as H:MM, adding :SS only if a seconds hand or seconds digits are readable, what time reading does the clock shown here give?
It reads 5:00
